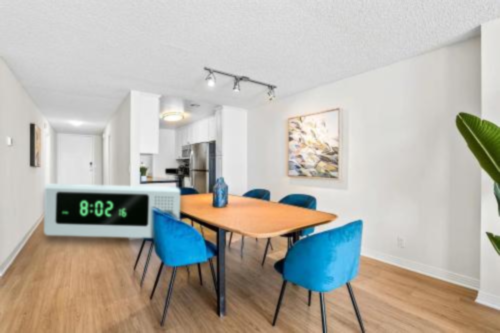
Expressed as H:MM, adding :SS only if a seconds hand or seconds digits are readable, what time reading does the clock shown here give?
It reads 8:02
